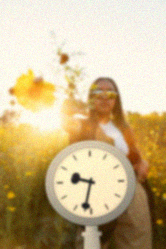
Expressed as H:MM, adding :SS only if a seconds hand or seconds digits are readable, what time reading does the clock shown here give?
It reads 9:32
